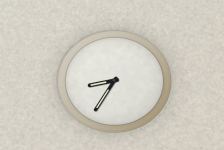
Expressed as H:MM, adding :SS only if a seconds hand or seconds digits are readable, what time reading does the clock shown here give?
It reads 8:35
